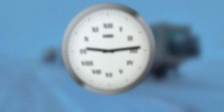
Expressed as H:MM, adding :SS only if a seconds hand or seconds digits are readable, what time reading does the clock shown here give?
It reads 9:14
